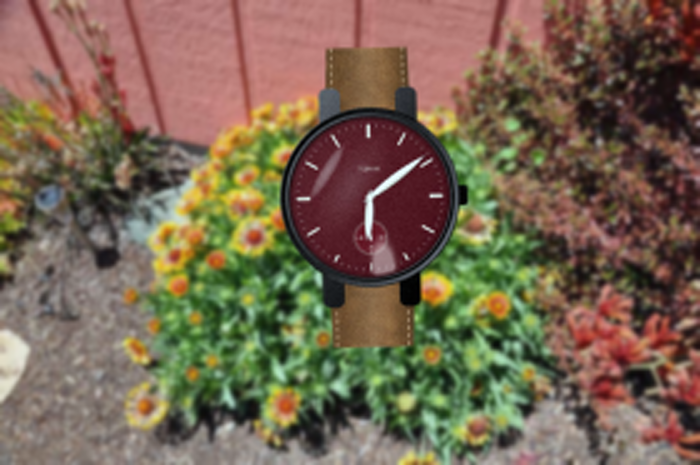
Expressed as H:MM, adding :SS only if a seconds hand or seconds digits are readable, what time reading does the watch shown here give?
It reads 6:09
